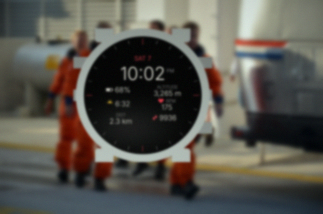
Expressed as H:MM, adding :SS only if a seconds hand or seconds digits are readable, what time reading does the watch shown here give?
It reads 10:02
